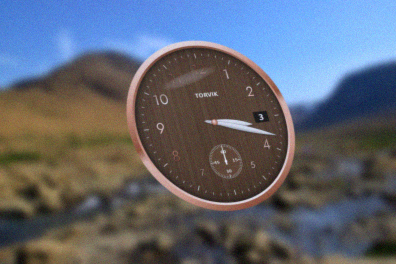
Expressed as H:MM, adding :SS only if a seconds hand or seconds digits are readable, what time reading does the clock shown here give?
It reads 3:18
